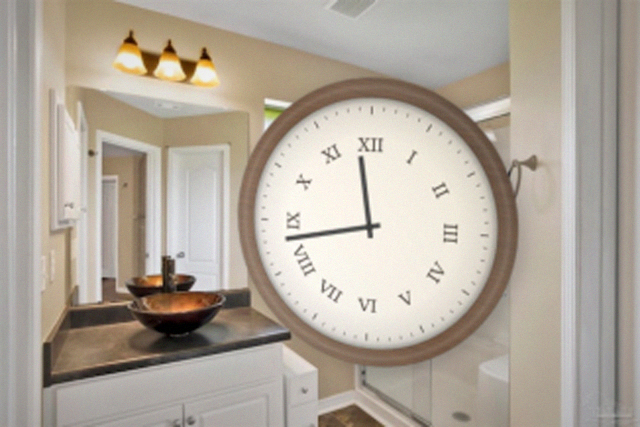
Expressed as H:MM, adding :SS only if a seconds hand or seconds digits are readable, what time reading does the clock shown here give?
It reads 11:43
